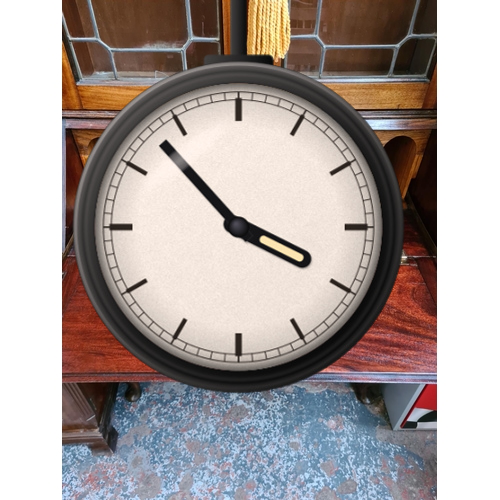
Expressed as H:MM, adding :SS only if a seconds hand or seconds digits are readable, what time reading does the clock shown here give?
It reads 3:53
